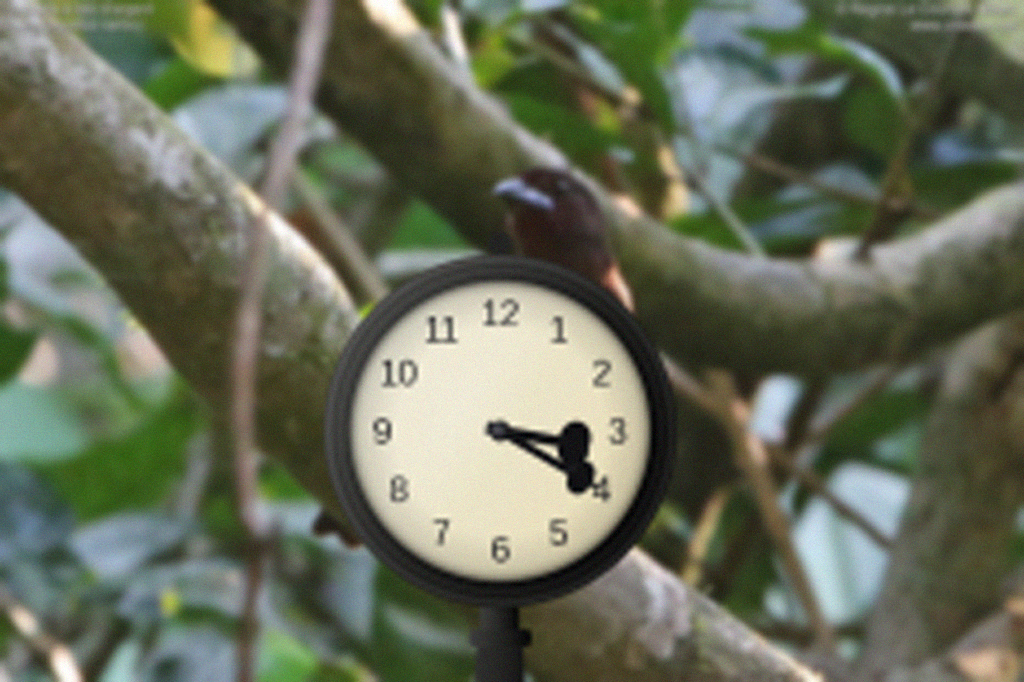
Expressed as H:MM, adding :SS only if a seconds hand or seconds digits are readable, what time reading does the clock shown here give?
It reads 3:20
